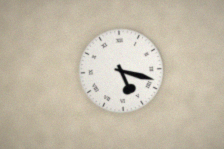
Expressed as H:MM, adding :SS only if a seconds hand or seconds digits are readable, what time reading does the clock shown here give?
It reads 5:18
